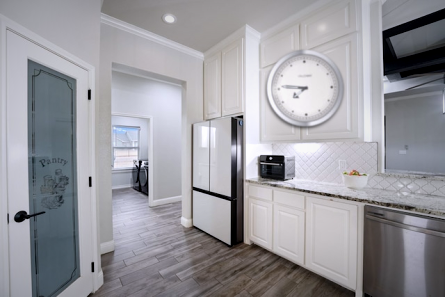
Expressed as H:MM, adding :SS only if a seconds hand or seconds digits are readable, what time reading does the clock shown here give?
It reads 7:46
